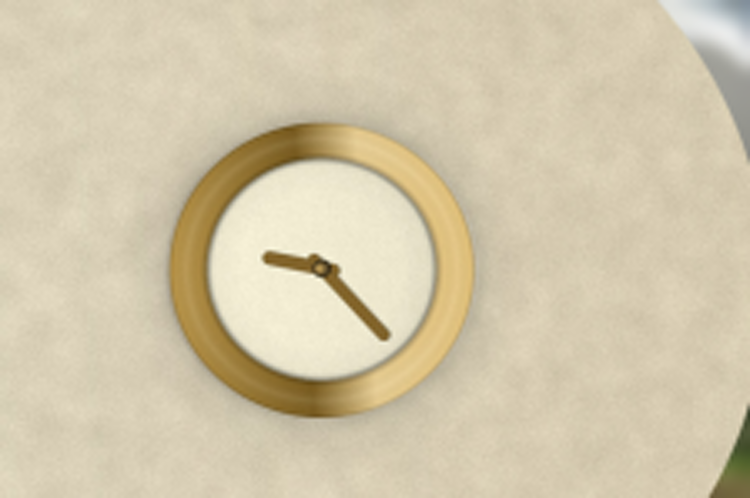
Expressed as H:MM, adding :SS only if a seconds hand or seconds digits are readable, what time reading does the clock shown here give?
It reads 9:23
